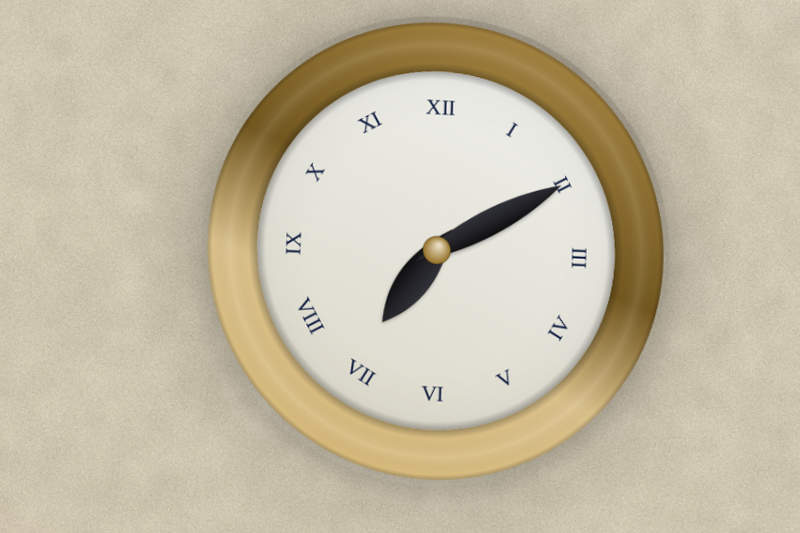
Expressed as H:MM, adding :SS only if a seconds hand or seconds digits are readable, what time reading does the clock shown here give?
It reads 7:10
